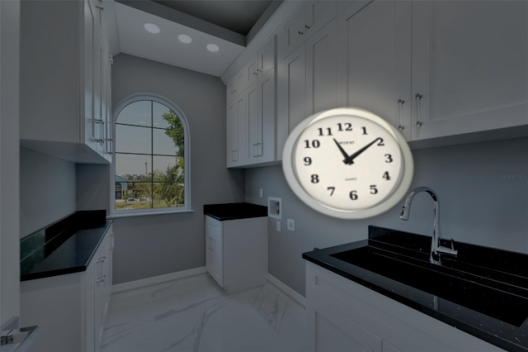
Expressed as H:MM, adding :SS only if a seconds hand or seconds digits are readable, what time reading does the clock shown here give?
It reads 11:09
